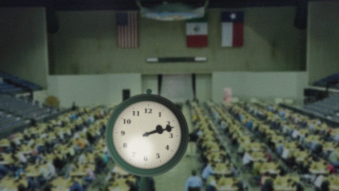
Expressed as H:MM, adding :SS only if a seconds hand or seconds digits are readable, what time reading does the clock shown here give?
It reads 2:12
